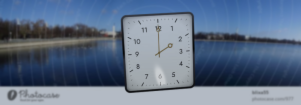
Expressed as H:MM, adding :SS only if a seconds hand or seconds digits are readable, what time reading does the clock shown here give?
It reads 2:00
